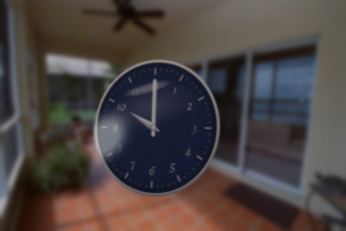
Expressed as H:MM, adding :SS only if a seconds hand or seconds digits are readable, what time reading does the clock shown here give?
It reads 10:00
